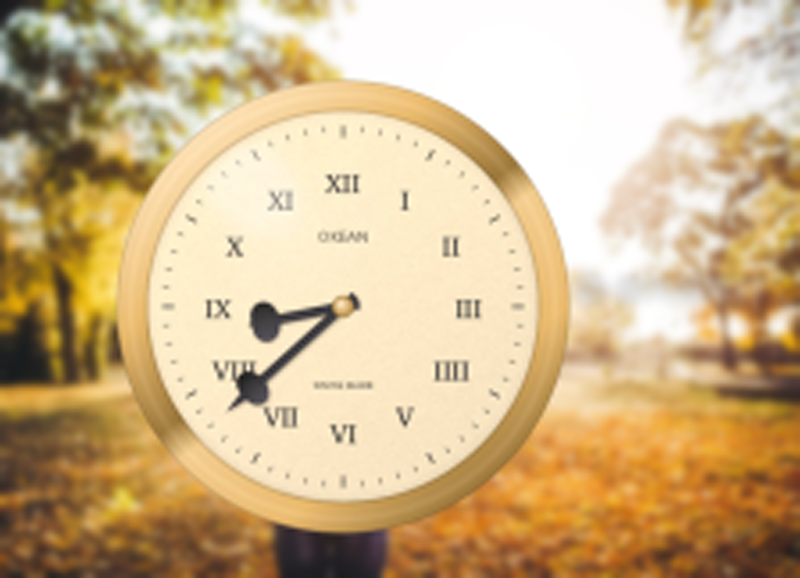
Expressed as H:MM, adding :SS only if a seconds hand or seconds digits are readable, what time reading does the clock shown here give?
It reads 8:38
